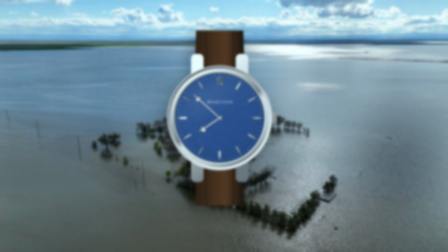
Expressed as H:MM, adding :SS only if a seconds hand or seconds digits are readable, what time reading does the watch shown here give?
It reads 7:52
